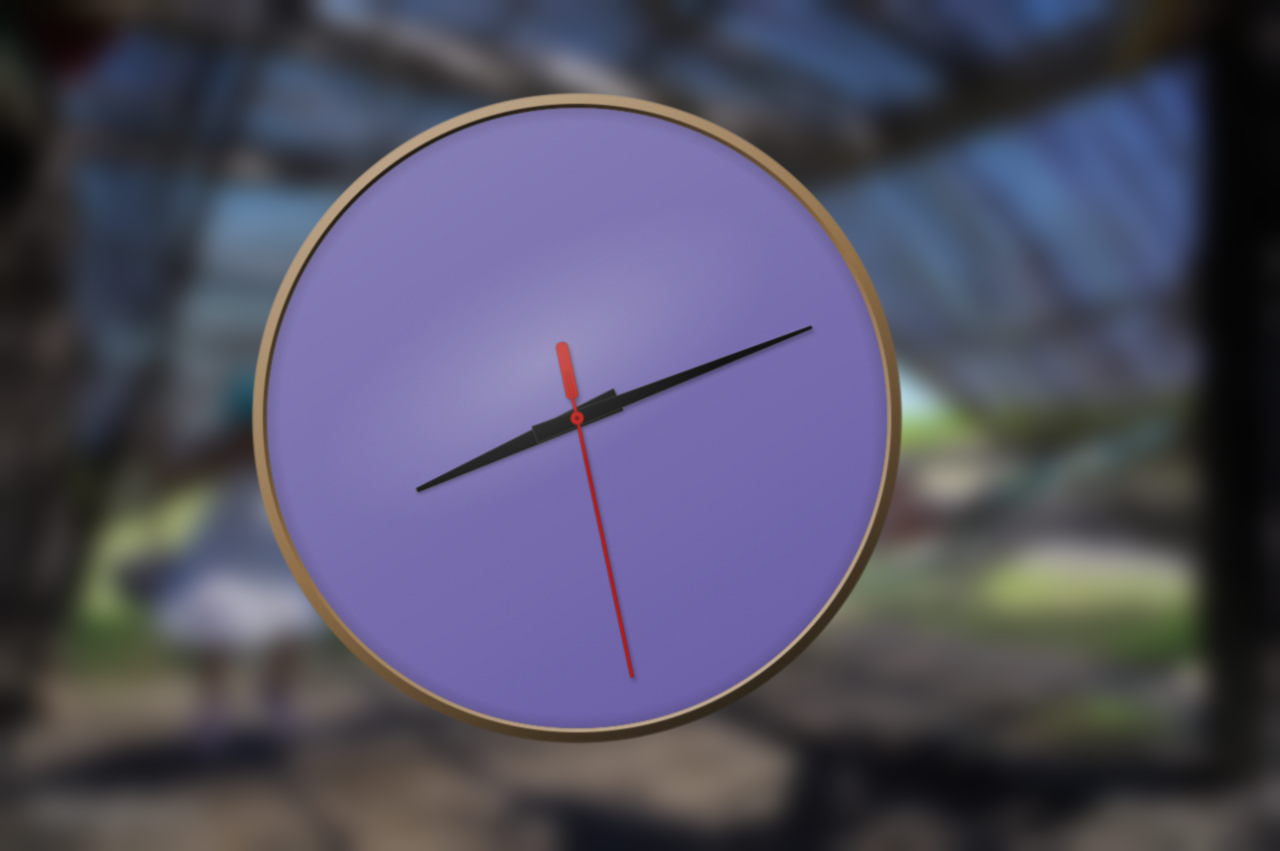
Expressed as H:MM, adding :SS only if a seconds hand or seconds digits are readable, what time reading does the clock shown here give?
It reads 8:11:28
